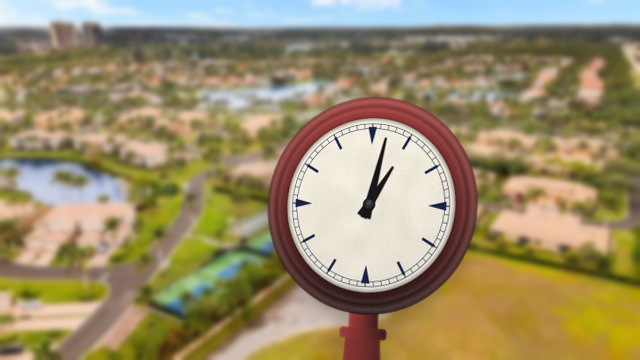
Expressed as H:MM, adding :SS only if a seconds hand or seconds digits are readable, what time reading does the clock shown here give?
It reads 1:02
